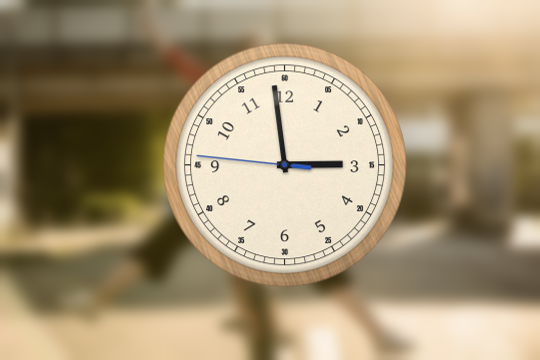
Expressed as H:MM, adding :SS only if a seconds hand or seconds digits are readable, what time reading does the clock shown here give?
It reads 2:58:46
